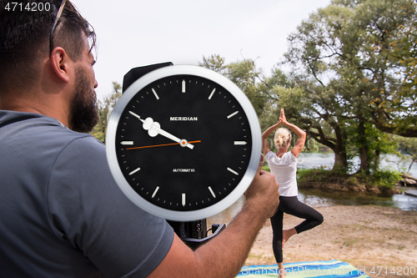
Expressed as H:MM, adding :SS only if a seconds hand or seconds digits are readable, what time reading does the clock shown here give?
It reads 9:49:44
